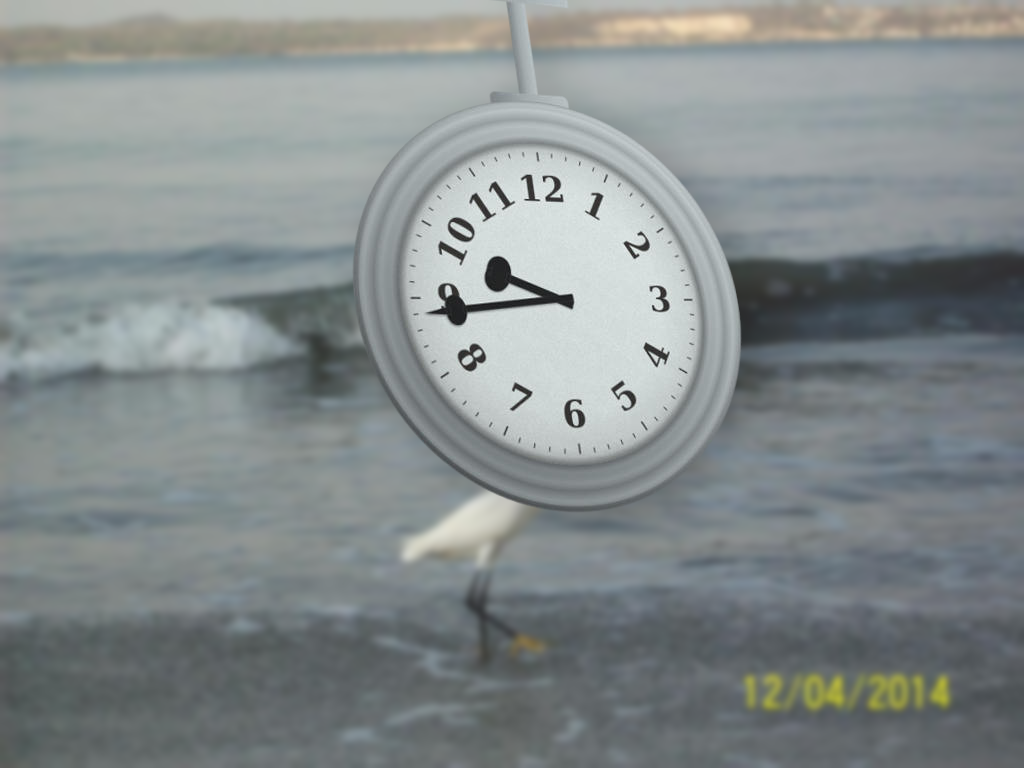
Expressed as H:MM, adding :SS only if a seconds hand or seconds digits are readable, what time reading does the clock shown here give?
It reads 9:44
